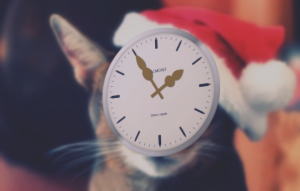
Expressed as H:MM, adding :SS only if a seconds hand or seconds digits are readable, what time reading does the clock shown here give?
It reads 1:55
